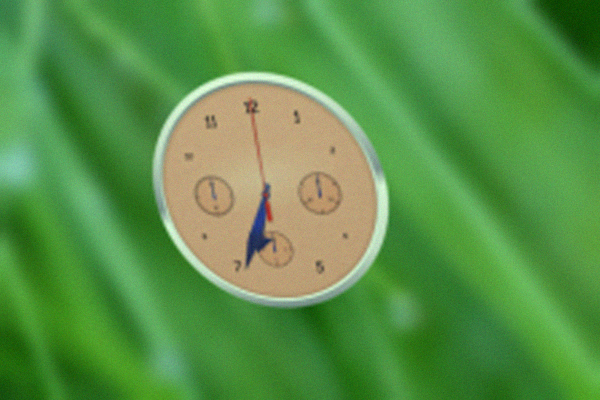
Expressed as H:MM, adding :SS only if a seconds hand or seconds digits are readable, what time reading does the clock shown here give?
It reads 6:34
